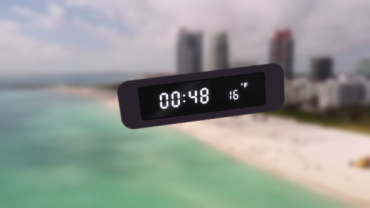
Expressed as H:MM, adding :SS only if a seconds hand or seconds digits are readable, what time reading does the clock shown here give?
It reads 0:48
